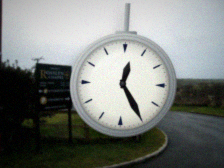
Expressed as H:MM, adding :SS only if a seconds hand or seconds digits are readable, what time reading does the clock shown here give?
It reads 12:25
